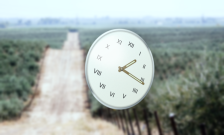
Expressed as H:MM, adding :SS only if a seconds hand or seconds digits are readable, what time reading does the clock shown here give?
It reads 1:16
